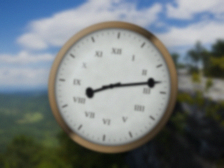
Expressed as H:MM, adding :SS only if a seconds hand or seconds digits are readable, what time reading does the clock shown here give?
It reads 8:13
